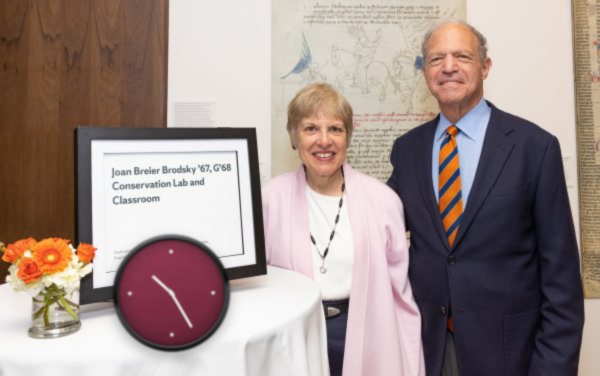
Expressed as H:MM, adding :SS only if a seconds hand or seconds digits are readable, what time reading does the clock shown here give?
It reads 10:25
